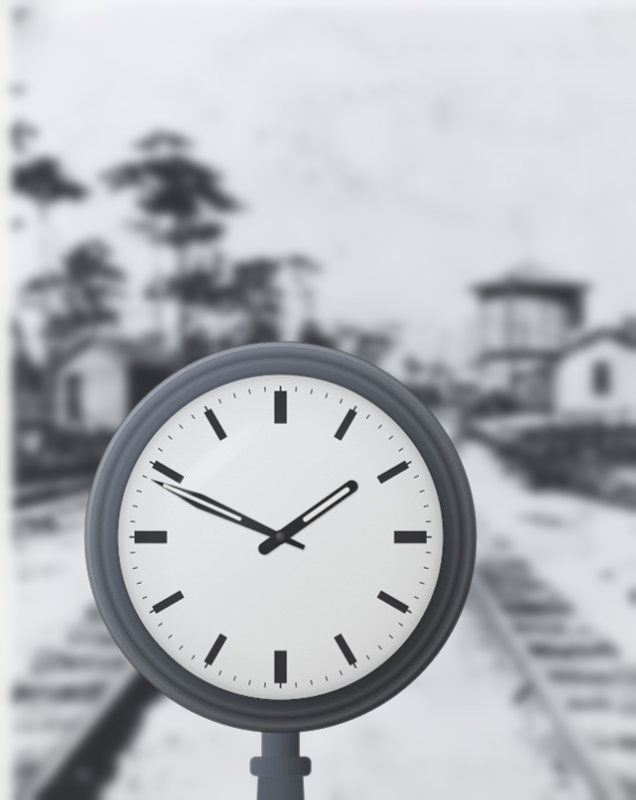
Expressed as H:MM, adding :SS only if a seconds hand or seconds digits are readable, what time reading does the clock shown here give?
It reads 1:49
